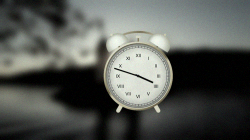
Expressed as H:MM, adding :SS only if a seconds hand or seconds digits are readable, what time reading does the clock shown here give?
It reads 3:48
